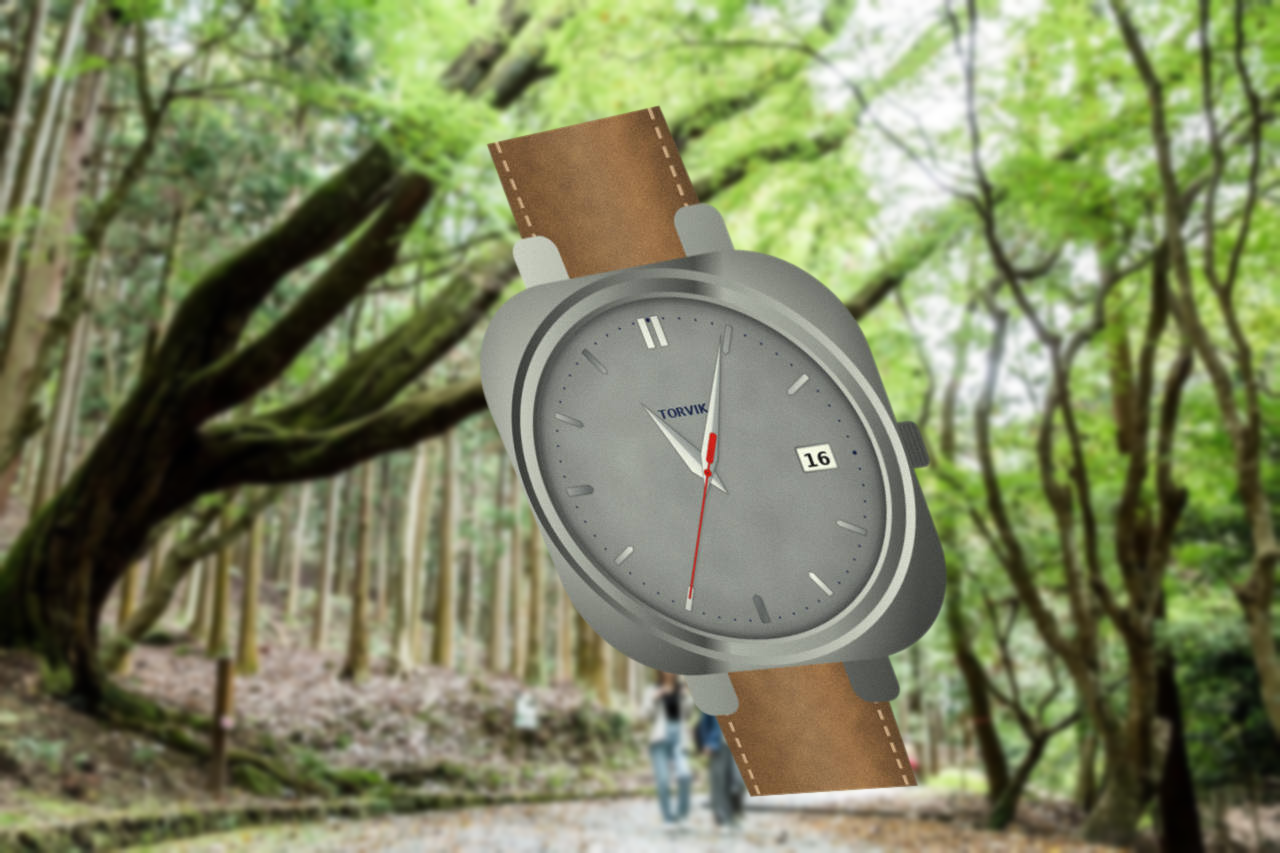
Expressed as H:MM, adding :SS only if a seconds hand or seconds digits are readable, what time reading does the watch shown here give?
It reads 11:04:35
